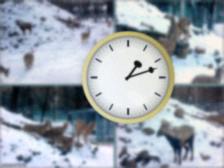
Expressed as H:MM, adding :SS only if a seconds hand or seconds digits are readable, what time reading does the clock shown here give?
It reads 1:12
